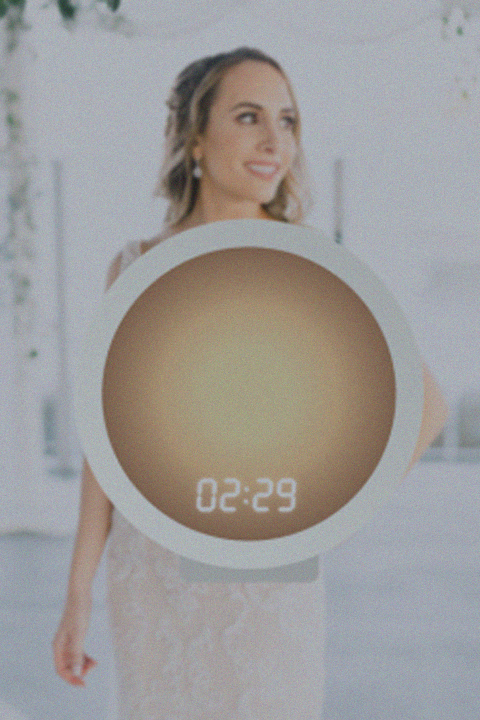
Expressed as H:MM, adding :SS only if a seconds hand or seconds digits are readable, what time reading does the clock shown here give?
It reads 2:29
